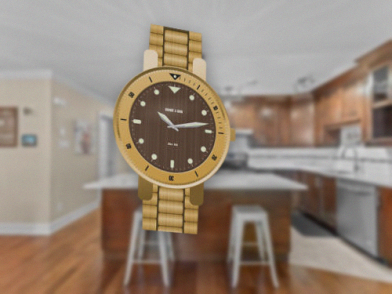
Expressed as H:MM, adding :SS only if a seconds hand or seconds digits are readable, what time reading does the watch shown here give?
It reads 10:13
